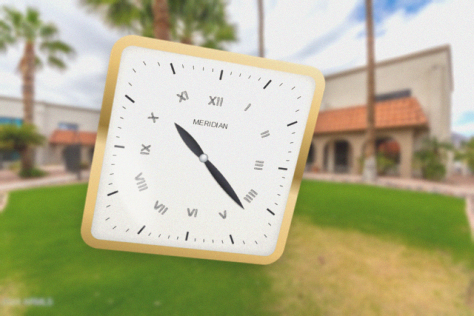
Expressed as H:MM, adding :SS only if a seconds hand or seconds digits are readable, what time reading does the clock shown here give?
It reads 10:22
